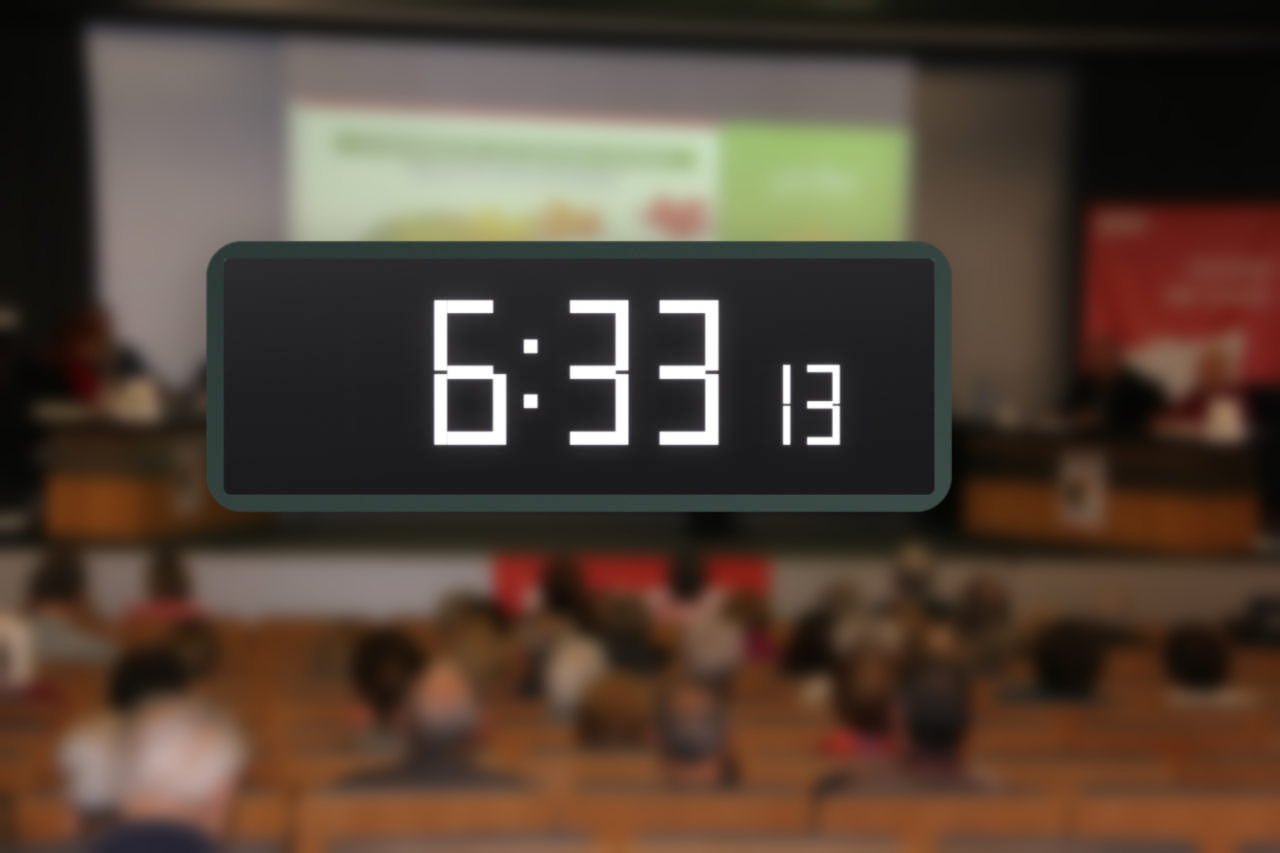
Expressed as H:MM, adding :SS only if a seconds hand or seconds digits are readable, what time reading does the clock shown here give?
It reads 6:33:13
